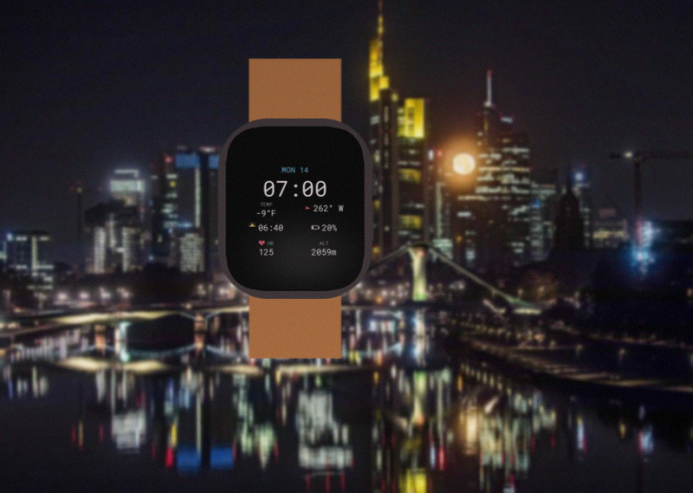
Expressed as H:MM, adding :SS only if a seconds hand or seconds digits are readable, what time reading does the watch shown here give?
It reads 7:00
